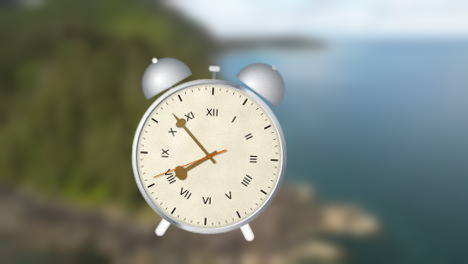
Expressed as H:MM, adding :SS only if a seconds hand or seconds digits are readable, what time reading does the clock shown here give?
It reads 7:52:41
